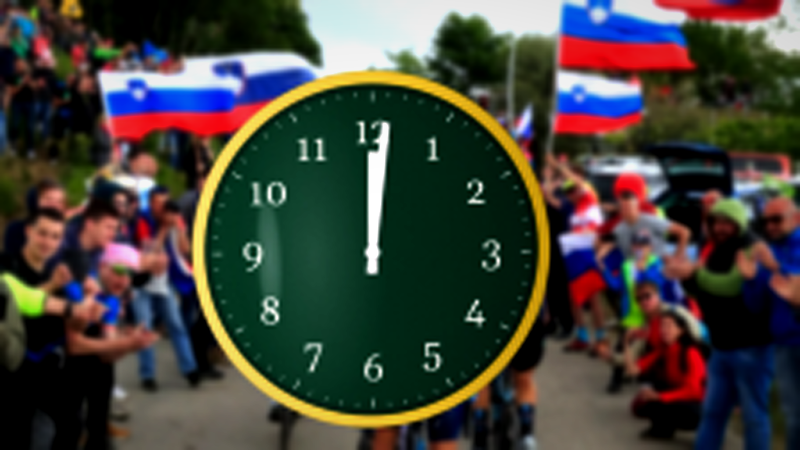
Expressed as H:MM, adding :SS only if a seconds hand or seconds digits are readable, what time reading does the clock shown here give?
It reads 12:01
